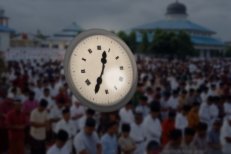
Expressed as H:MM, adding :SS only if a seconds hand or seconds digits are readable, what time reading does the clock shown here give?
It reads 12:35
